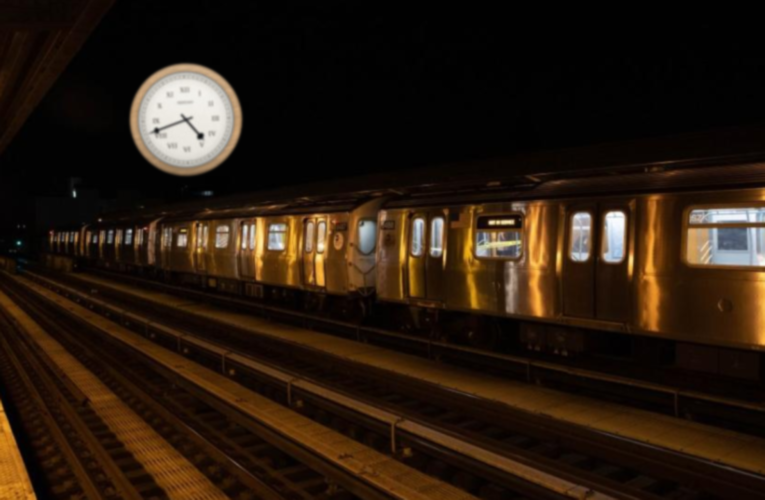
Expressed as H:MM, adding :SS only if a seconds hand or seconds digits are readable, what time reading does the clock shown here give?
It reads 4:42
